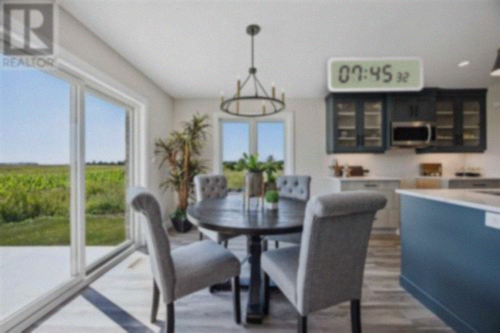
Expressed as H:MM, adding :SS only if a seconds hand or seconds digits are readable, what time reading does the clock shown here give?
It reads 7:45
